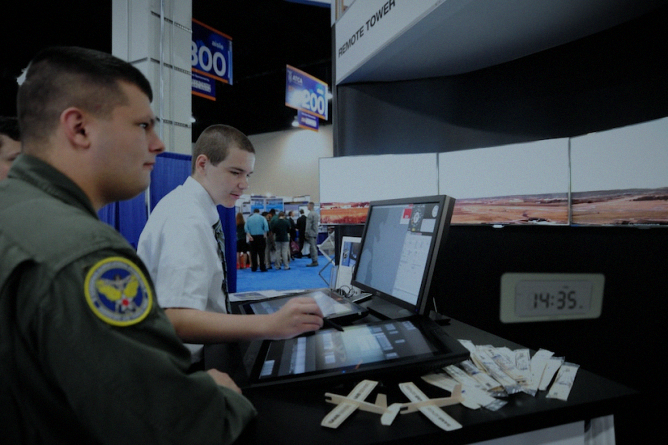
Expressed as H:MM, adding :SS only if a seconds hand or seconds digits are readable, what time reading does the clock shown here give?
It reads 14:35
